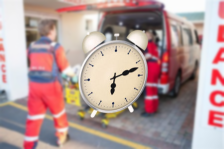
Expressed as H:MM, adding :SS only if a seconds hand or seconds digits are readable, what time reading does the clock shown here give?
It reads 6:12
